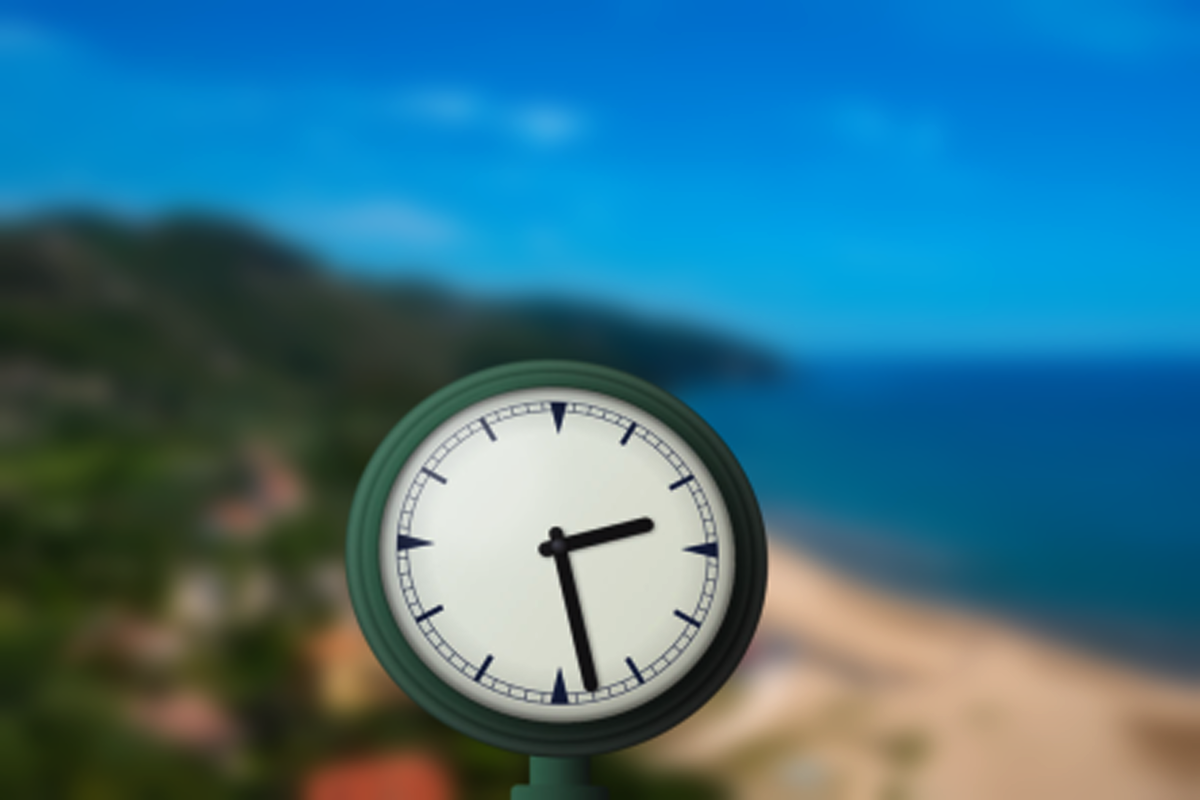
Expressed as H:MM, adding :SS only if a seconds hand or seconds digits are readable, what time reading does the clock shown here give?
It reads 2:28
